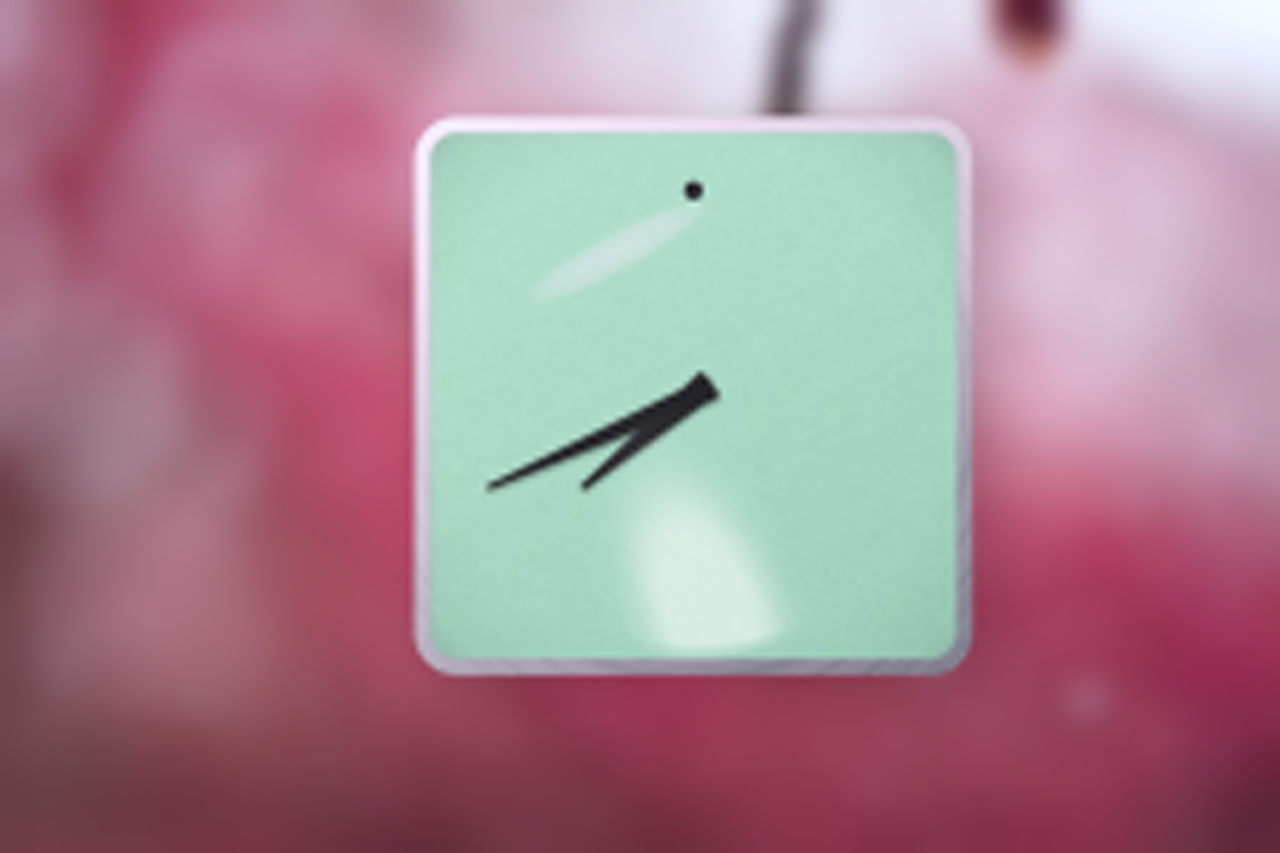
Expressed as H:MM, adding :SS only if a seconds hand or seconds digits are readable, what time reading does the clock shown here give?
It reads 7:41
